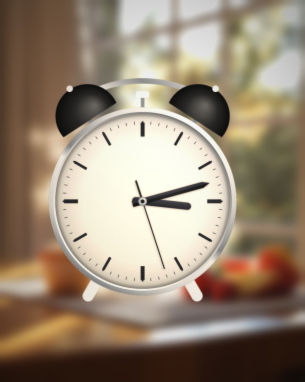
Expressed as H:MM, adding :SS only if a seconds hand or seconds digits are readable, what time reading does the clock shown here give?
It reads 3:12:27
